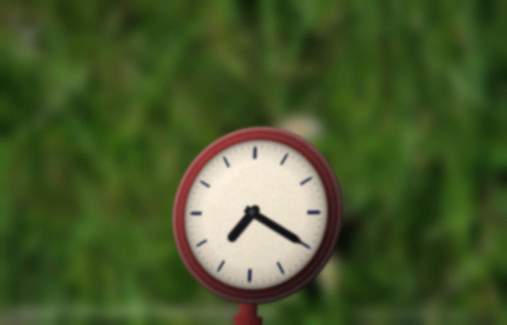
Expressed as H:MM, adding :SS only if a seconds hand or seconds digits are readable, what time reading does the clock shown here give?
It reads 7:20
